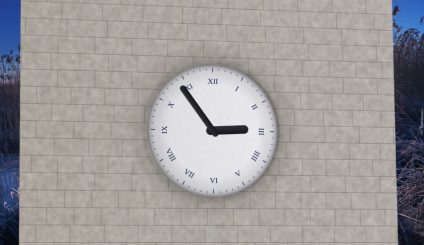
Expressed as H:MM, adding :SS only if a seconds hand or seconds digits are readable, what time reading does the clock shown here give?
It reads 2:54
